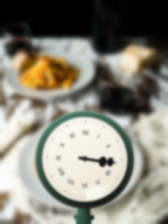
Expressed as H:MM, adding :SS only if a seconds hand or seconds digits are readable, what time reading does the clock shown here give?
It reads 3:16
